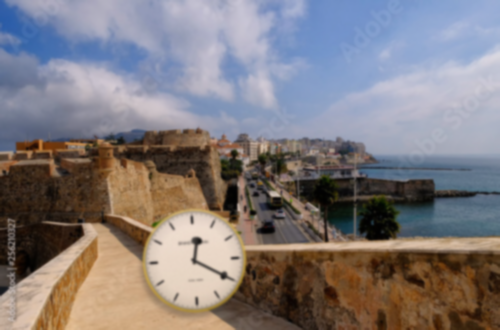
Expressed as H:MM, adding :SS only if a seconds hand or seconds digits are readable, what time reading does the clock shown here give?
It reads 12:20
